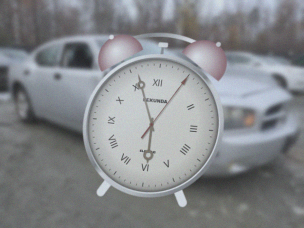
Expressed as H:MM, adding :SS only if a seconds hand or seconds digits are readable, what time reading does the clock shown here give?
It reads 5:56:05
